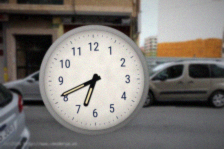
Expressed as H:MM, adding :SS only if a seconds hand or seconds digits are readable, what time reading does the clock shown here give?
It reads 6:41
